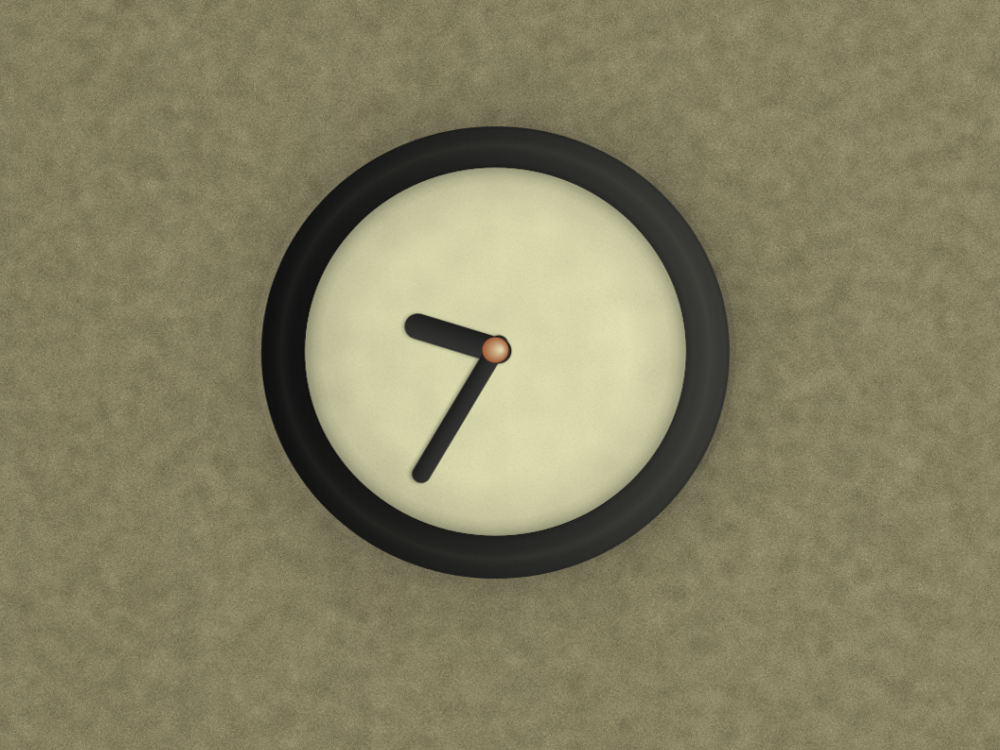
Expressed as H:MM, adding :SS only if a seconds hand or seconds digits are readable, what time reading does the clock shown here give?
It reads 9:35
